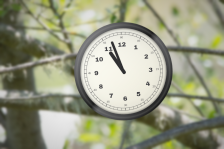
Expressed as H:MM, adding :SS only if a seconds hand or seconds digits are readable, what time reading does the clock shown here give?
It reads 10:57
